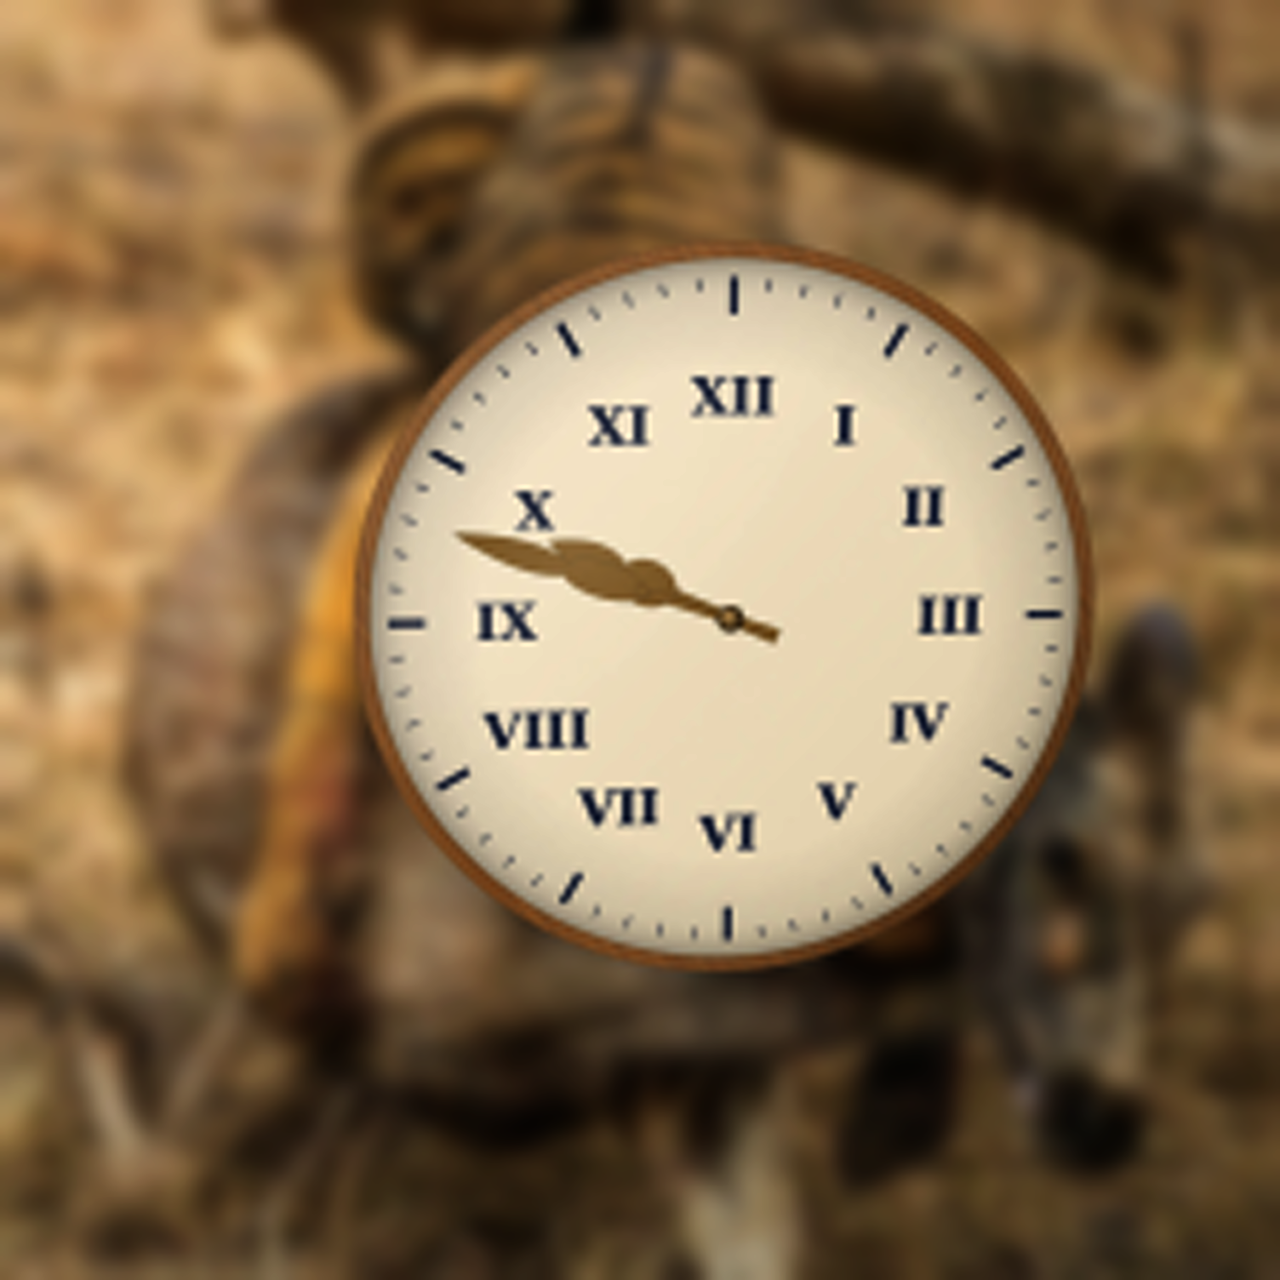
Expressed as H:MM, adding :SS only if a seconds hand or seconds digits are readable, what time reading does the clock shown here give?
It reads 9:48
